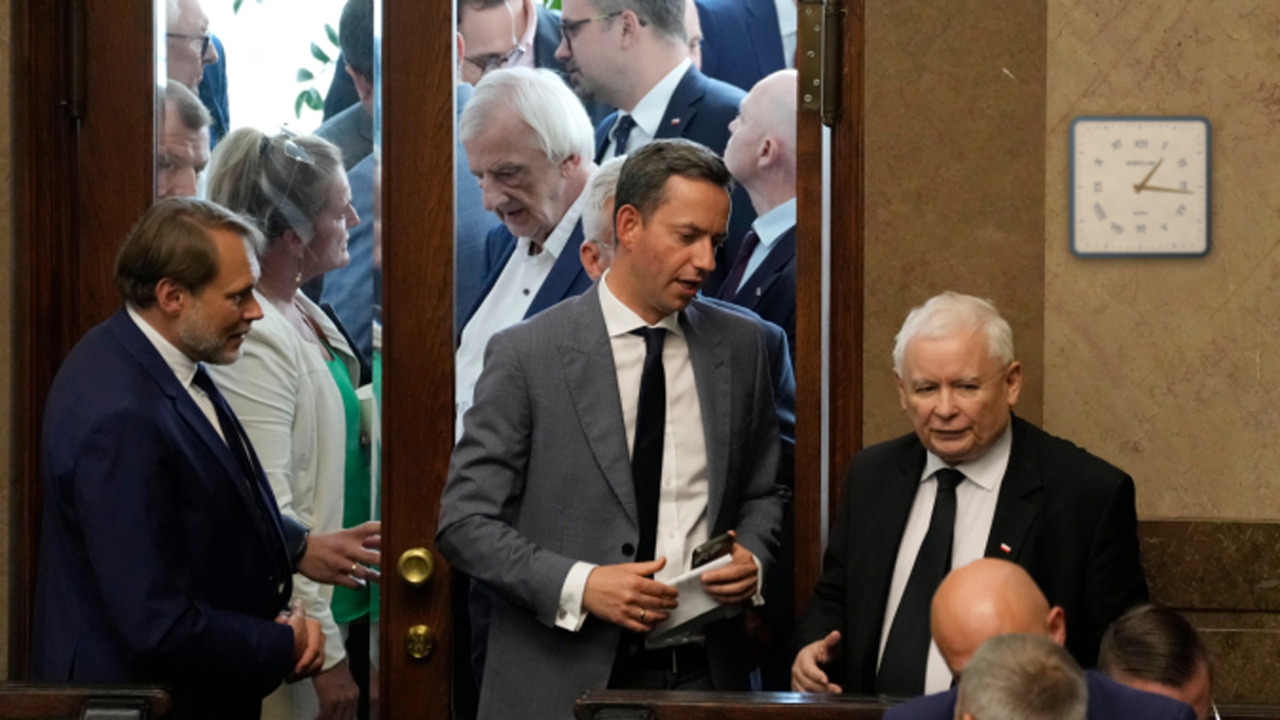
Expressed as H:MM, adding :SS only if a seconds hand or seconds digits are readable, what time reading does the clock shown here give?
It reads 1:16
